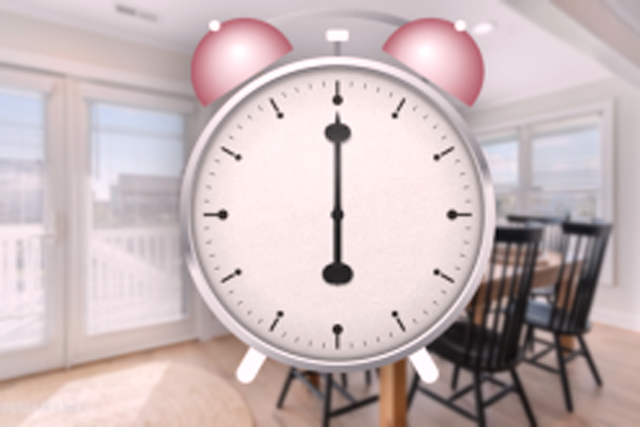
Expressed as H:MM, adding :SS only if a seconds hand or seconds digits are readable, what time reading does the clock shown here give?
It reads 6:00
